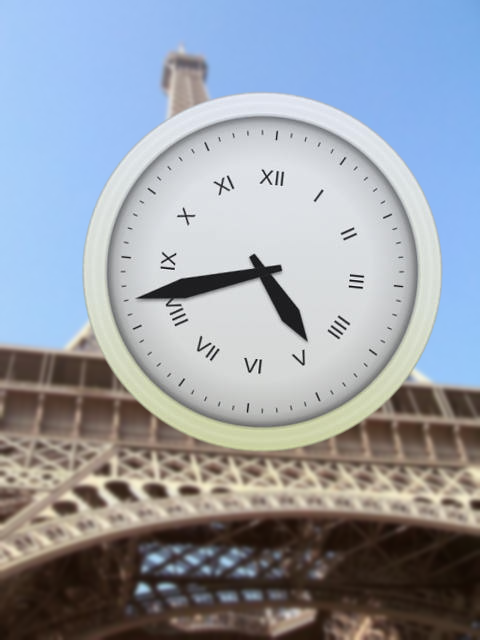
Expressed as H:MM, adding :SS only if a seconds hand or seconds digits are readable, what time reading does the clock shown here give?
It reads 4:42
